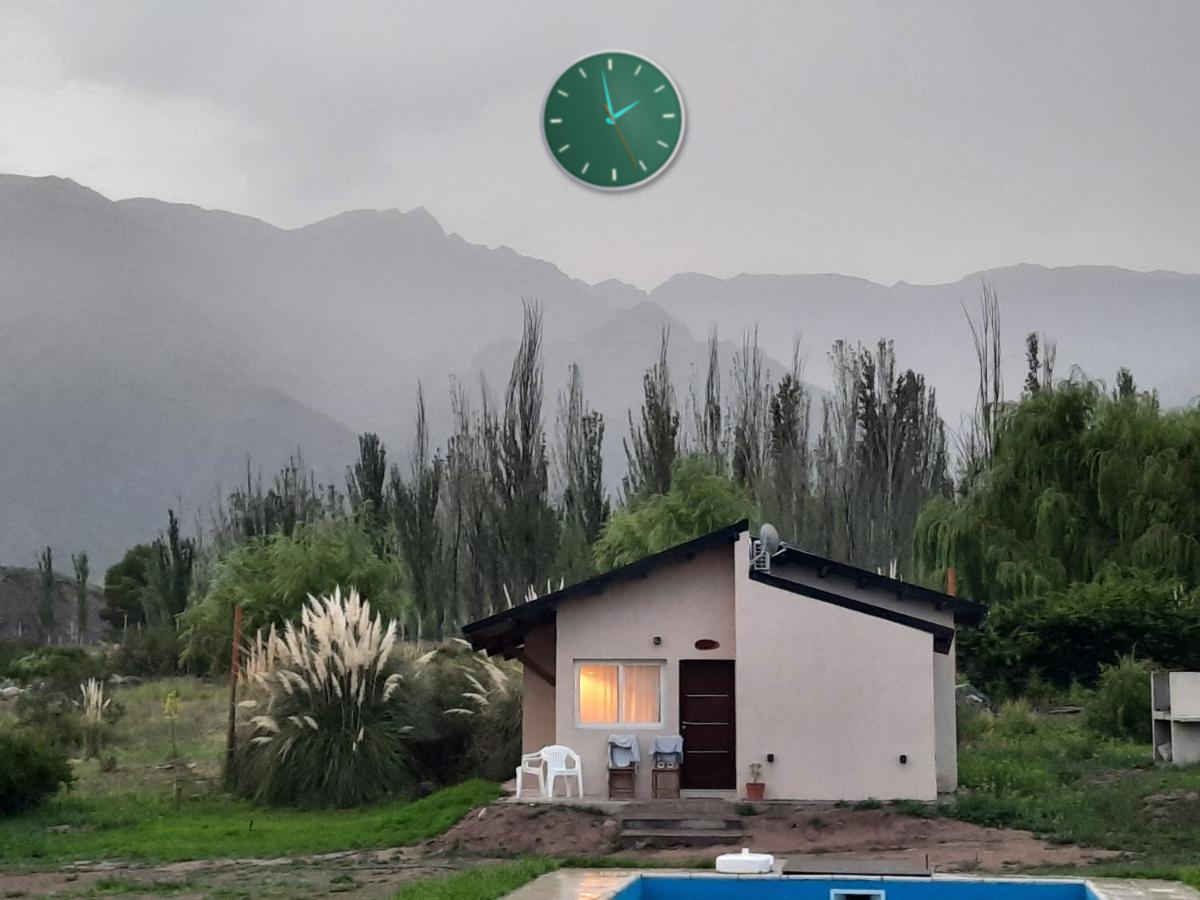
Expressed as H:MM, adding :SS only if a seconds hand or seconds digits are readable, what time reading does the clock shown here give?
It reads 1:58:26
